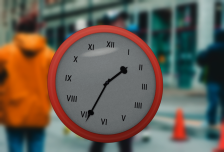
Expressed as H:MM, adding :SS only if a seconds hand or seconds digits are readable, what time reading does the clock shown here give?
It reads 1:34
